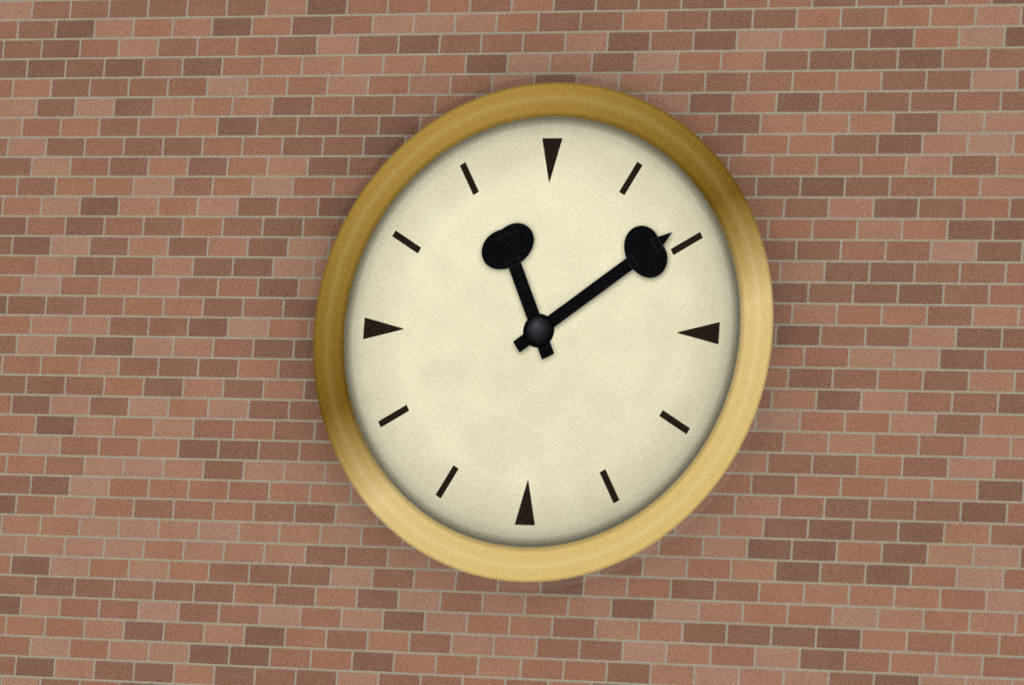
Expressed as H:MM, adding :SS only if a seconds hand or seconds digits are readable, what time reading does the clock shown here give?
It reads 11:09
